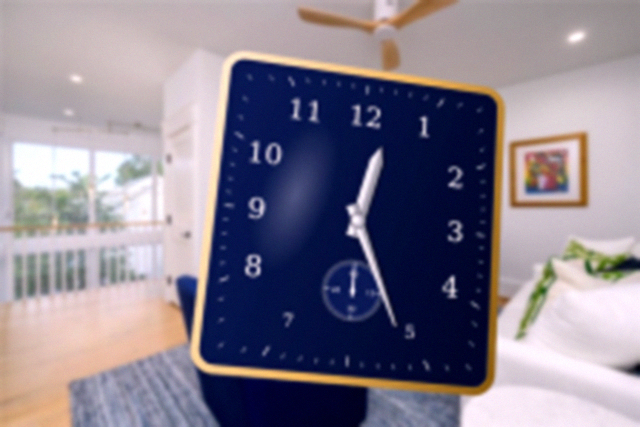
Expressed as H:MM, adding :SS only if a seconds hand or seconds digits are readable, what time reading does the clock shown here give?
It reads 12:26
